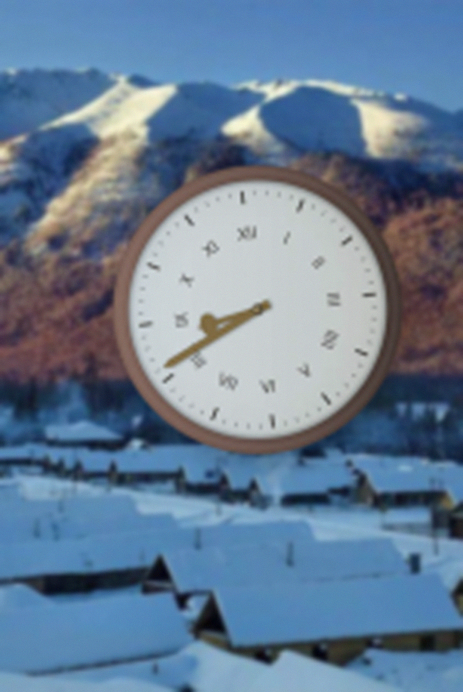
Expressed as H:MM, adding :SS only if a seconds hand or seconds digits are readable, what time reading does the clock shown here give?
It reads 8:41
